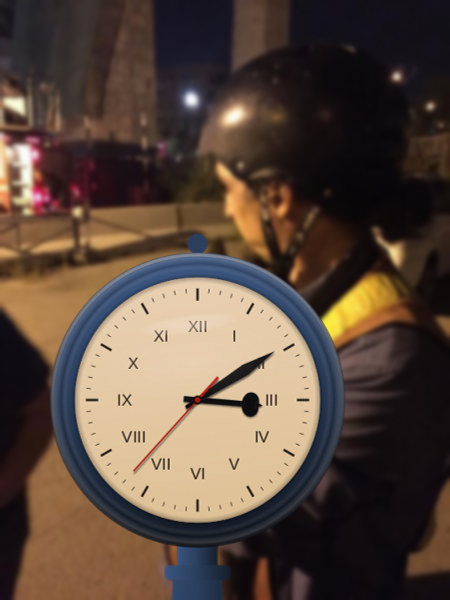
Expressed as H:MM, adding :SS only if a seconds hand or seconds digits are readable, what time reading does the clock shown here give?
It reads 3:09:37
